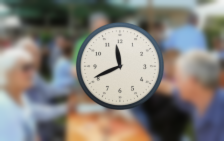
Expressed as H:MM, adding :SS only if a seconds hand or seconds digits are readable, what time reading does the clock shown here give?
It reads 11:41
